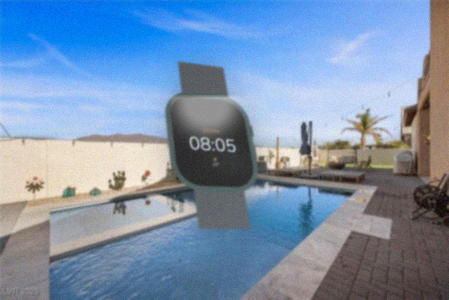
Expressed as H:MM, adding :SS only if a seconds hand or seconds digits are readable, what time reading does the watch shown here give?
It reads 8:05
